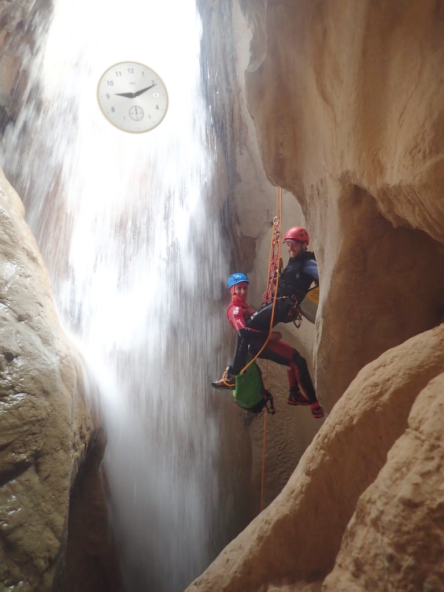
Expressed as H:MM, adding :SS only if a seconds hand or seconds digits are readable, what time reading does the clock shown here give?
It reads 9:11
